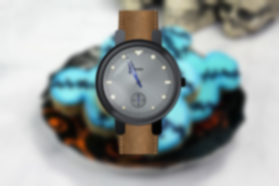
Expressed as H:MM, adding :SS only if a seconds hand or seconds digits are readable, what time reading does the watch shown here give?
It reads 10:56
